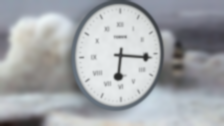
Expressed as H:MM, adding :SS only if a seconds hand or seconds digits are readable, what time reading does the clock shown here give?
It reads 6:16
